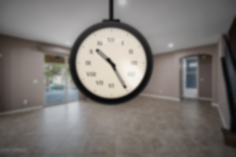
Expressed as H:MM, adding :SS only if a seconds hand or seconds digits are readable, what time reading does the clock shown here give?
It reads 10:25
